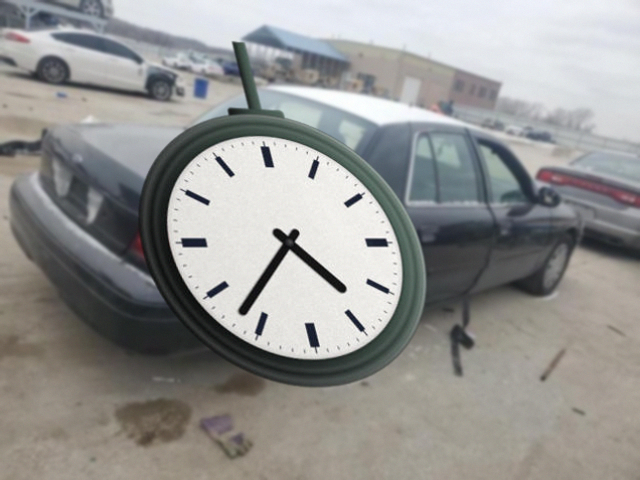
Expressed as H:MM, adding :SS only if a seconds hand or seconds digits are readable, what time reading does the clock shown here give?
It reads 4:37
